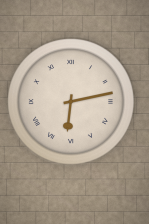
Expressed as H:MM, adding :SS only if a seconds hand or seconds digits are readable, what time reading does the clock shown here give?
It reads 6:13
